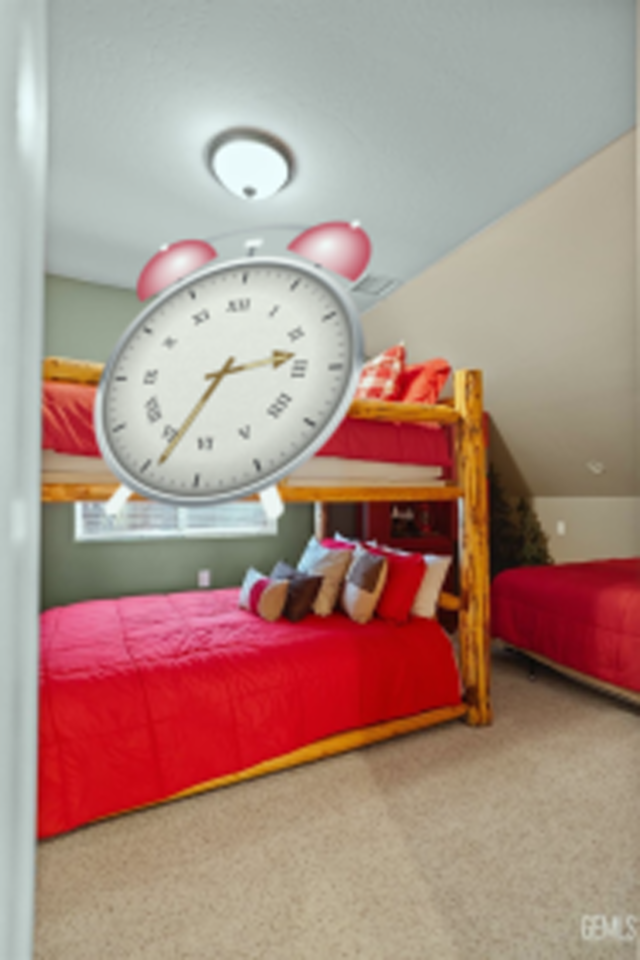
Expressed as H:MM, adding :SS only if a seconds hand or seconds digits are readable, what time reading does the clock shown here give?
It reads 2:34
